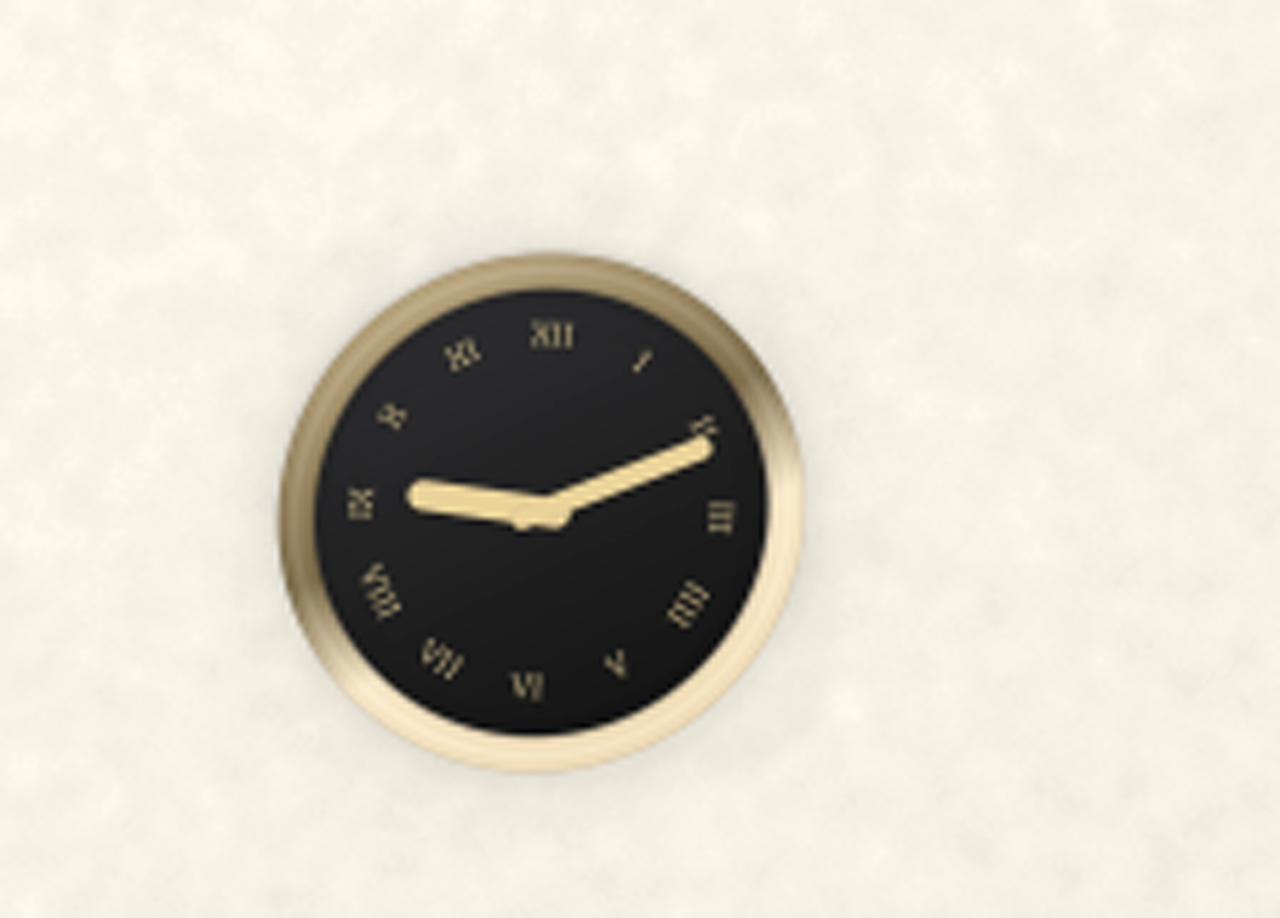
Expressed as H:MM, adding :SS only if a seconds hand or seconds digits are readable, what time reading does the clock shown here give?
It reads 9:11
